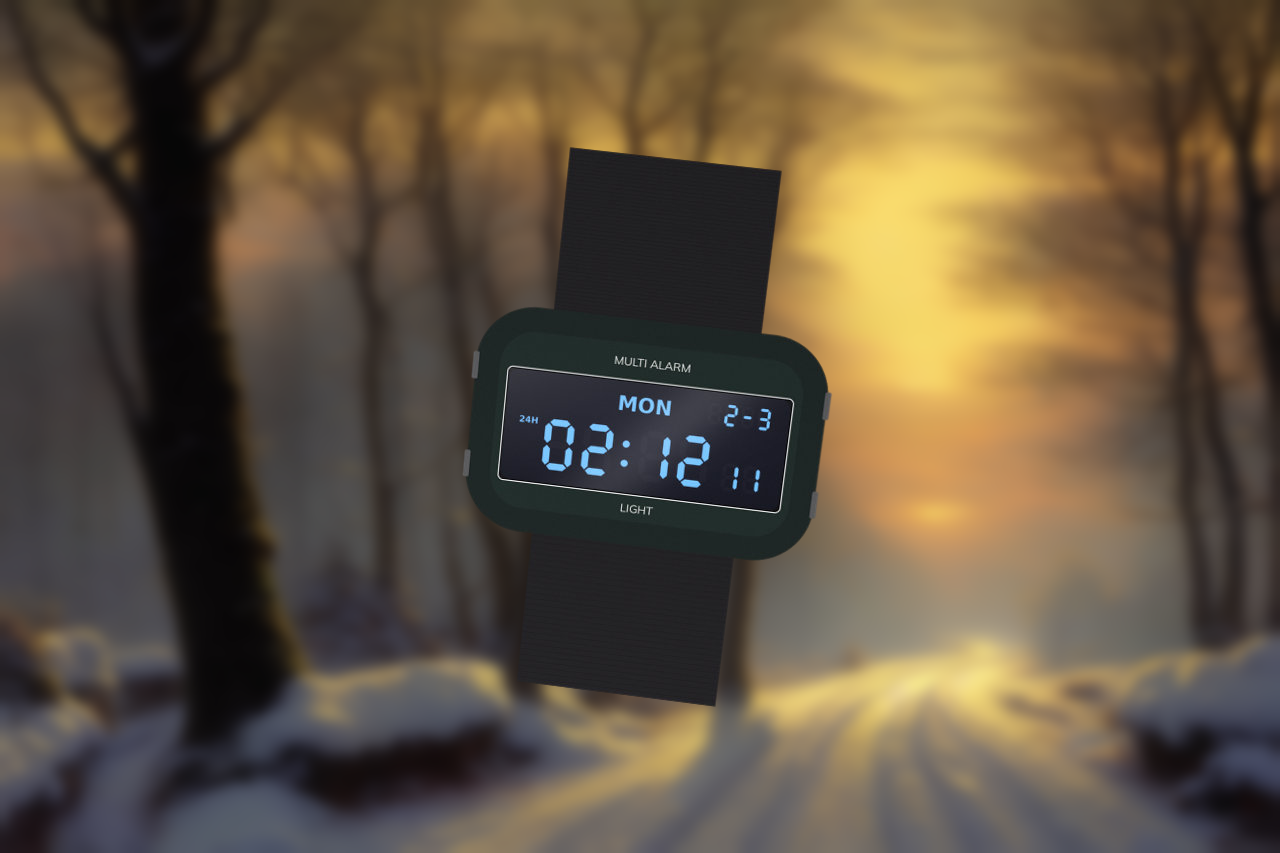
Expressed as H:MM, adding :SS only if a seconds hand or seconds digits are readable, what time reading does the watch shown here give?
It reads 2:12:11
